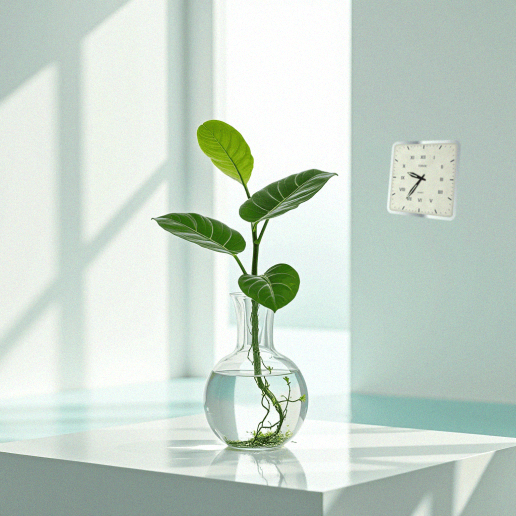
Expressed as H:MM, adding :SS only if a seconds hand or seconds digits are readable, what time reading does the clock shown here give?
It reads 9:36
